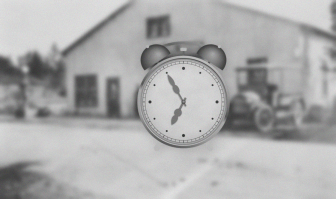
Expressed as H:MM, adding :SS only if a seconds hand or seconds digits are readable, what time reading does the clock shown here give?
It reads 6:55
